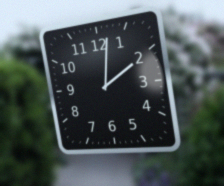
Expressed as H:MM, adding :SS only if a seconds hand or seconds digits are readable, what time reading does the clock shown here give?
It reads 2:02
